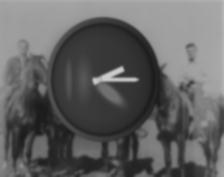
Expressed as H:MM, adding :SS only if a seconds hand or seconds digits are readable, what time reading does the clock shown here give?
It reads 2:15
